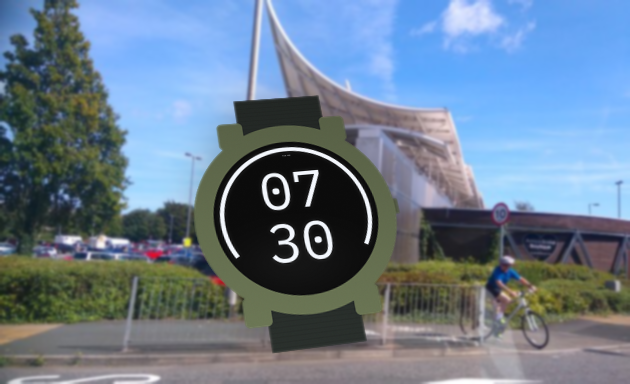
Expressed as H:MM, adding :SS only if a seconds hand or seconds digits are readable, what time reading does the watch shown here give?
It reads 7:30
